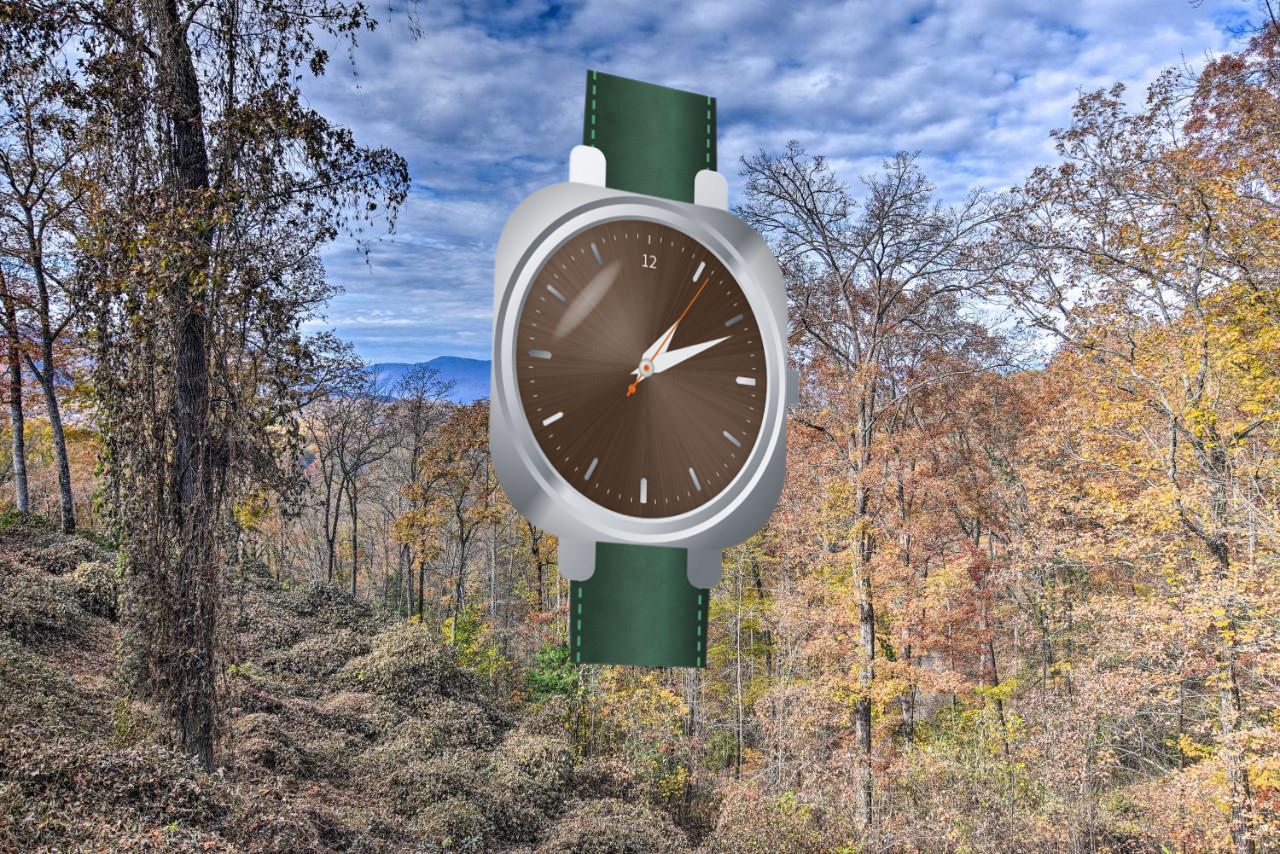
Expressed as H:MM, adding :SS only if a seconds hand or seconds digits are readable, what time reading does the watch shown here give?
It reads 1:11:06
